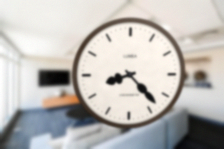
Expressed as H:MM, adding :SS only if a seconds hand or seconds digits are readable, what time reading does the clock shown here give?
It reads 8:23
